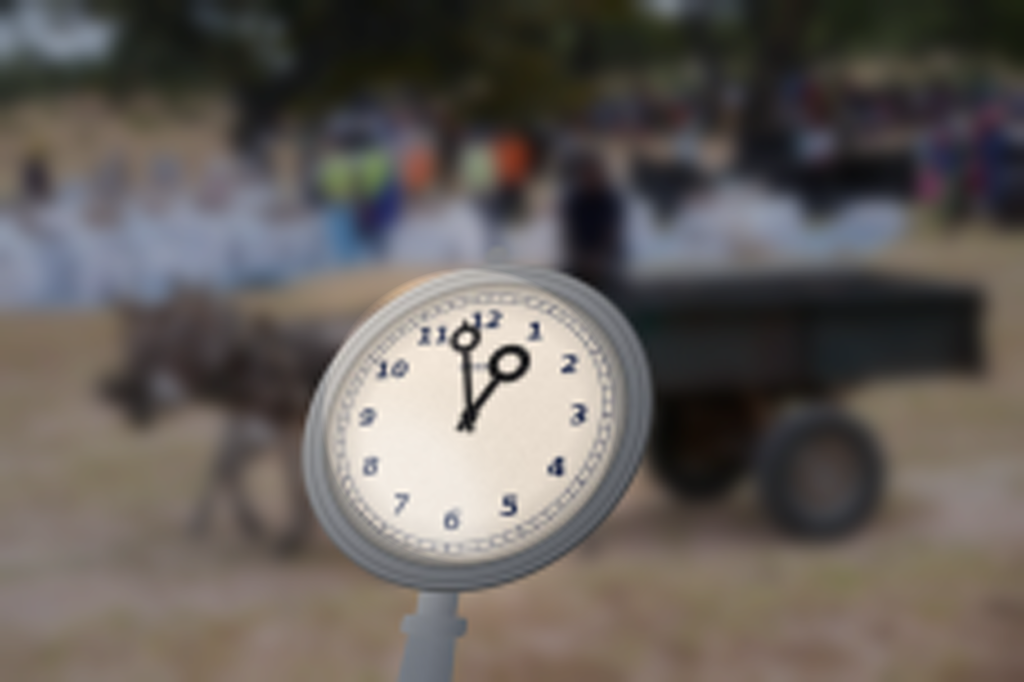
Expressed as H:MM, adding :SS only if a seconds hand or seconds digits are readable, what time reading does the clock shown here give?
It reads 12:58
